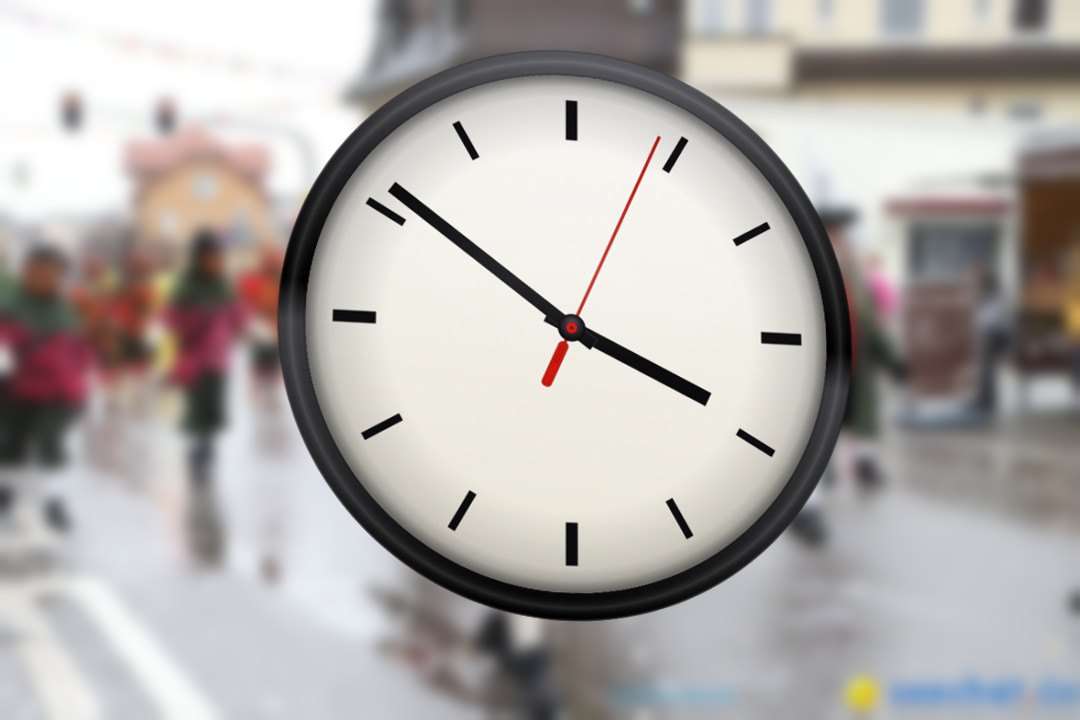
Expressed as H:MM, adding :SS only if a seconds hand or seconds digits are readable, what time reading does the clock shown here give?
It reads 3:51:04
